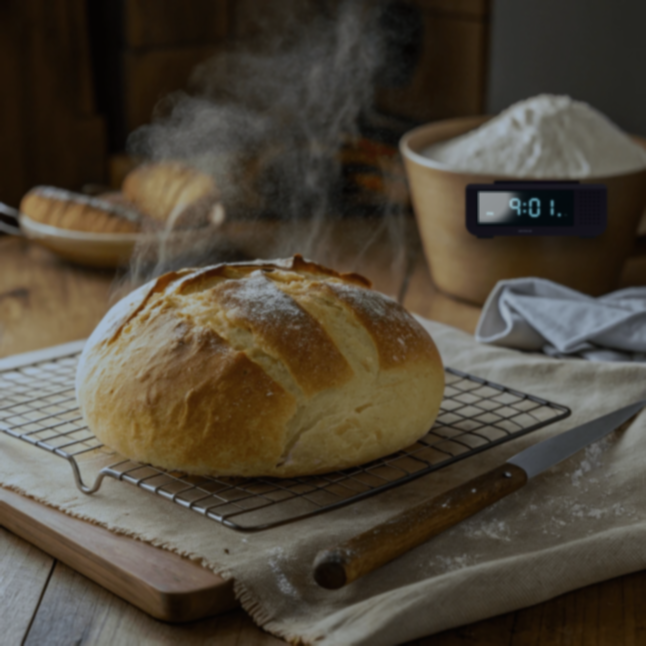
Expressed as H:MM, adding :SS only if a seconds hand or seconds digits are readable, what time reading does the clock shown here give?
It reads 9:01
